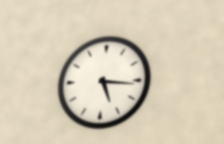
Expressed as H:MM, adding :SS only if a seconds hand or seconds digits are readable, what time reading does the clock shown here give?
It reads 5:16
